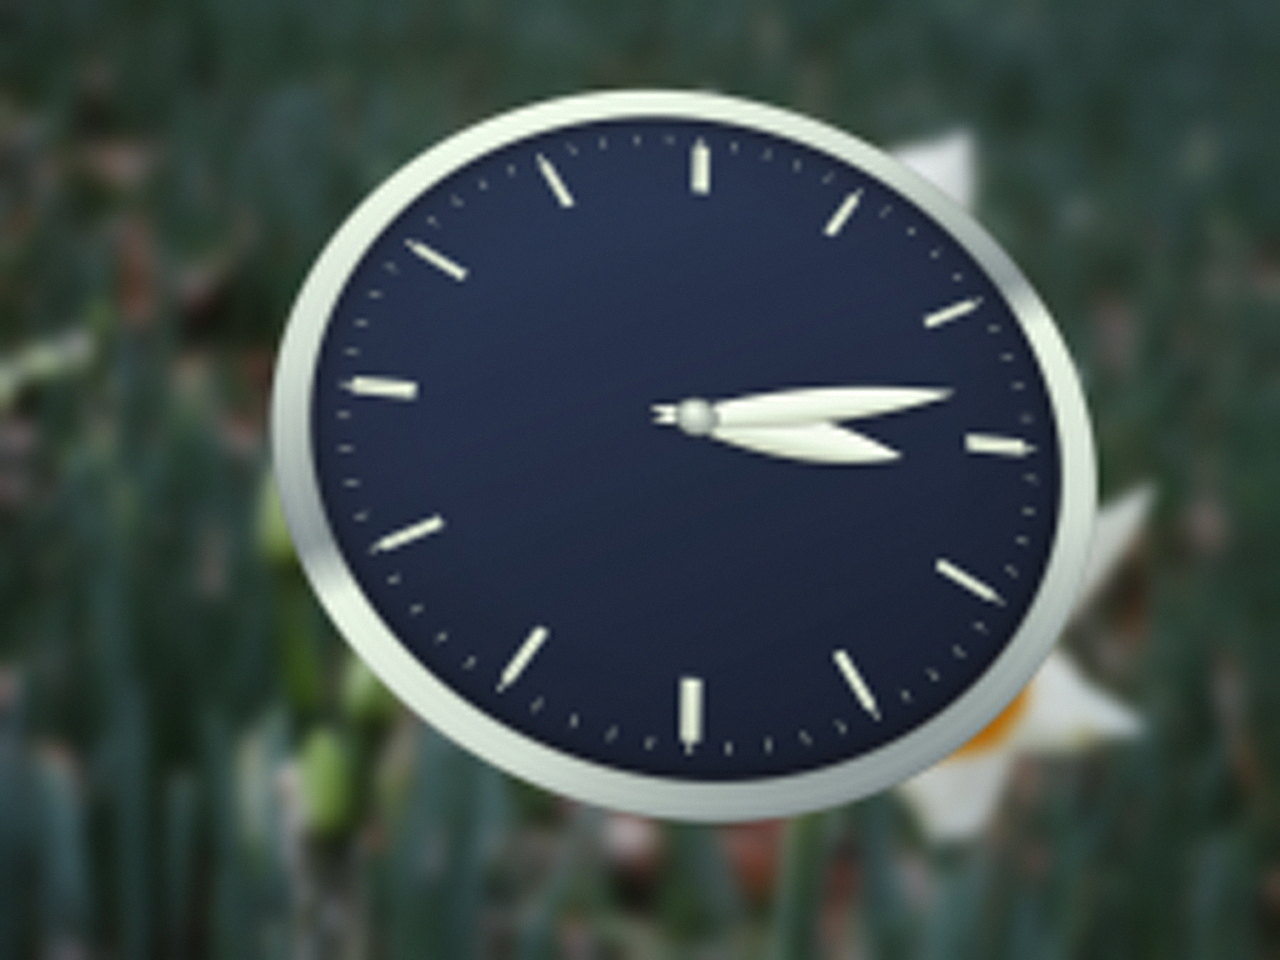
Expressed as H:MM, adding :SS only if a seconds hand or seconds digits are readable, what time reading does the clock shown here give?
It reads 3:13
